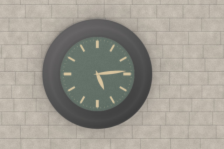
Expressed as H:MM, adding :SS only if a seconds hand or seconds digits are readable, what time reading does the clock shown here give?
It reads 5:14
